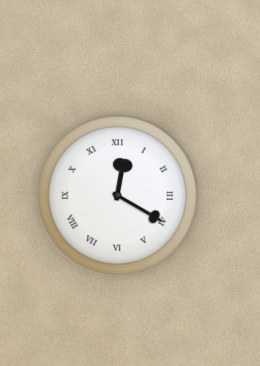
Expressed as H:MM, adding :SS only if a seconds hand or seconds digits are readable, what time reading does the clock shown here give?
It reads 12:20
